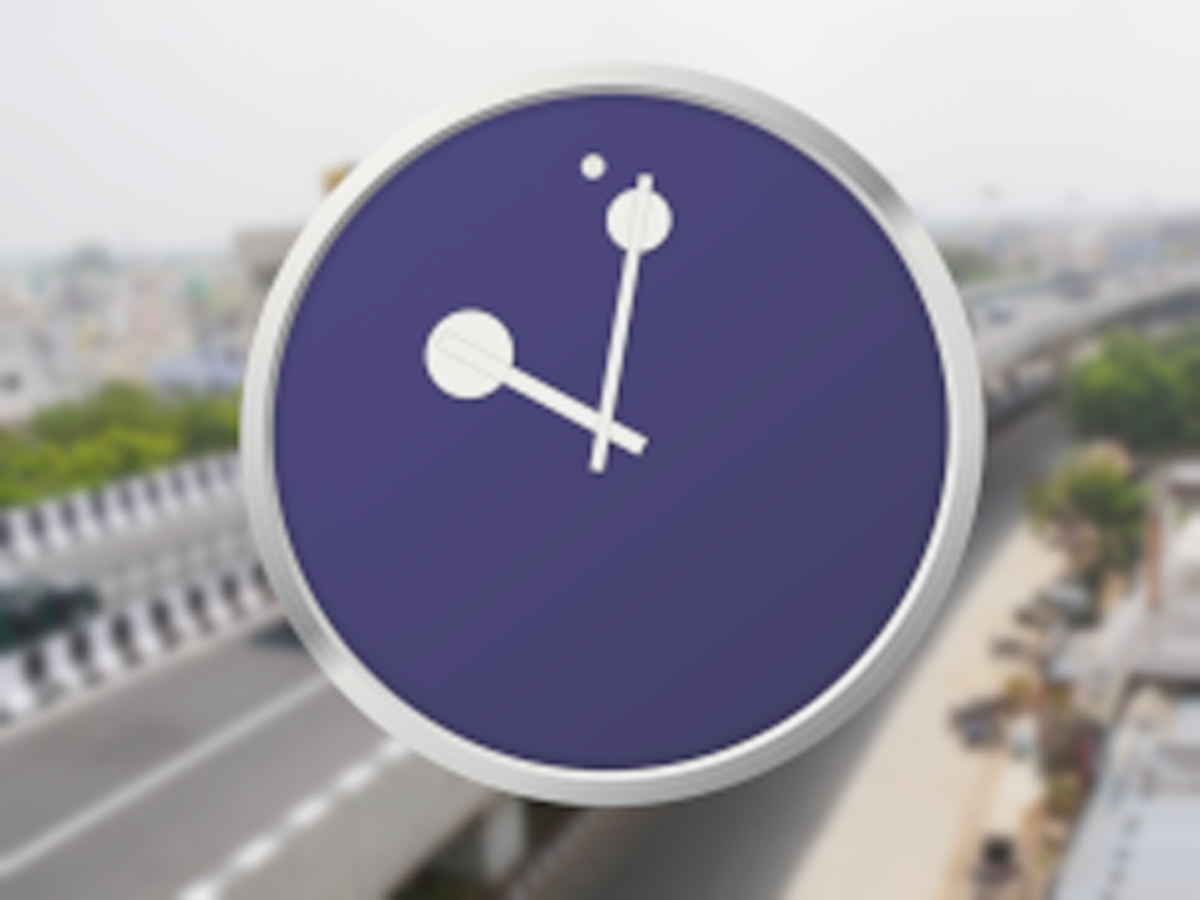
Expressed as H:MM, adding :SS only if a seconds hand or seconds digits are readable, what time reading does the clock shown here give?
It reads 10:02
